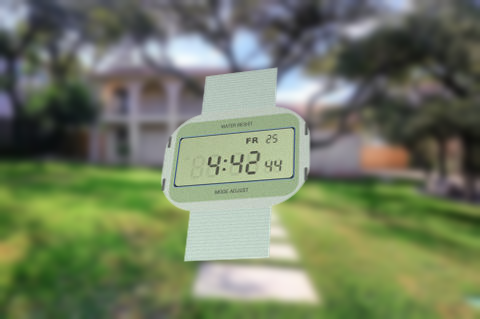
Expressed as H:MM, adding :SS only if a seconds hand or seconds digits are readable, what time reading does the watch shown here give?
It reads 4:42:44
